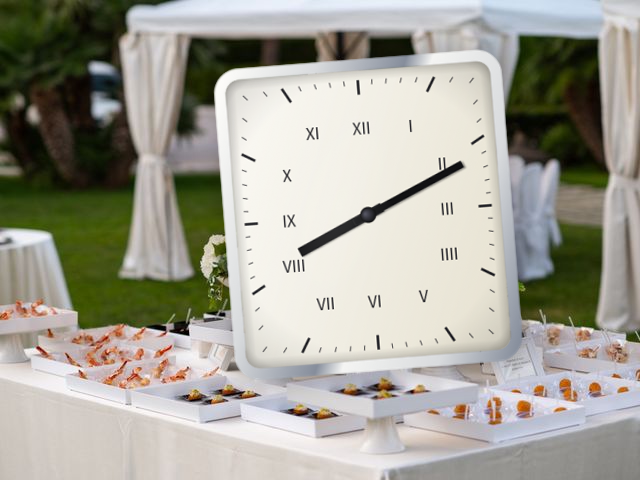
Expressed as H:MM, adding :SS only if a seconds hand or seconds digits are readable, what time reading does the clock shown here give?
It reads 8:11
